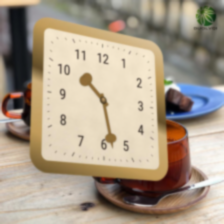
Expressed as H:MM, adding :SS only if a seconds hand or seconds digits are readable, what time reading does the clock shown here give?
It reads 10:28
